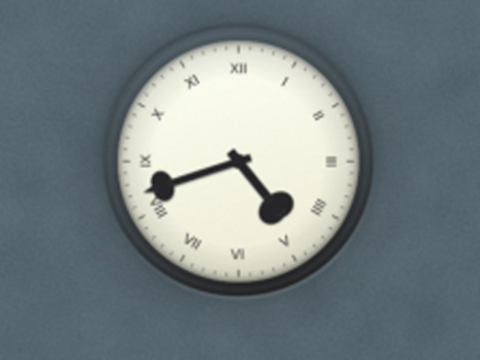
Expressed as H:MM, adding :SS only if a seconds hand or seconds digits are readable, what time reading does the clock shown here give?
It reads 4:42
